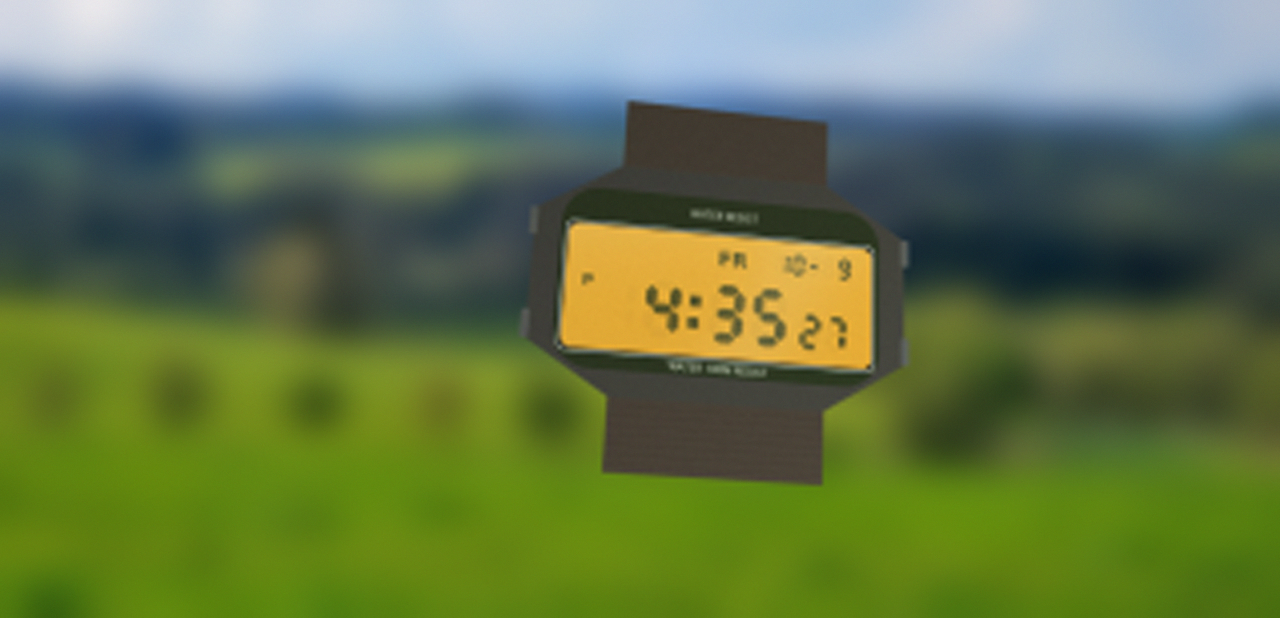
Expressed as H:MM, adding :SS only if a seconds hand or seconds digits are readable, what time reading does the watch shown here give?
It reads 4:35:27
